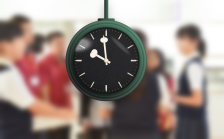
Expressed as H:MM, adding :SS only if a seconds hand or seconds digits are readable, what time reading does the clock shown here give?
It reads 9:59
